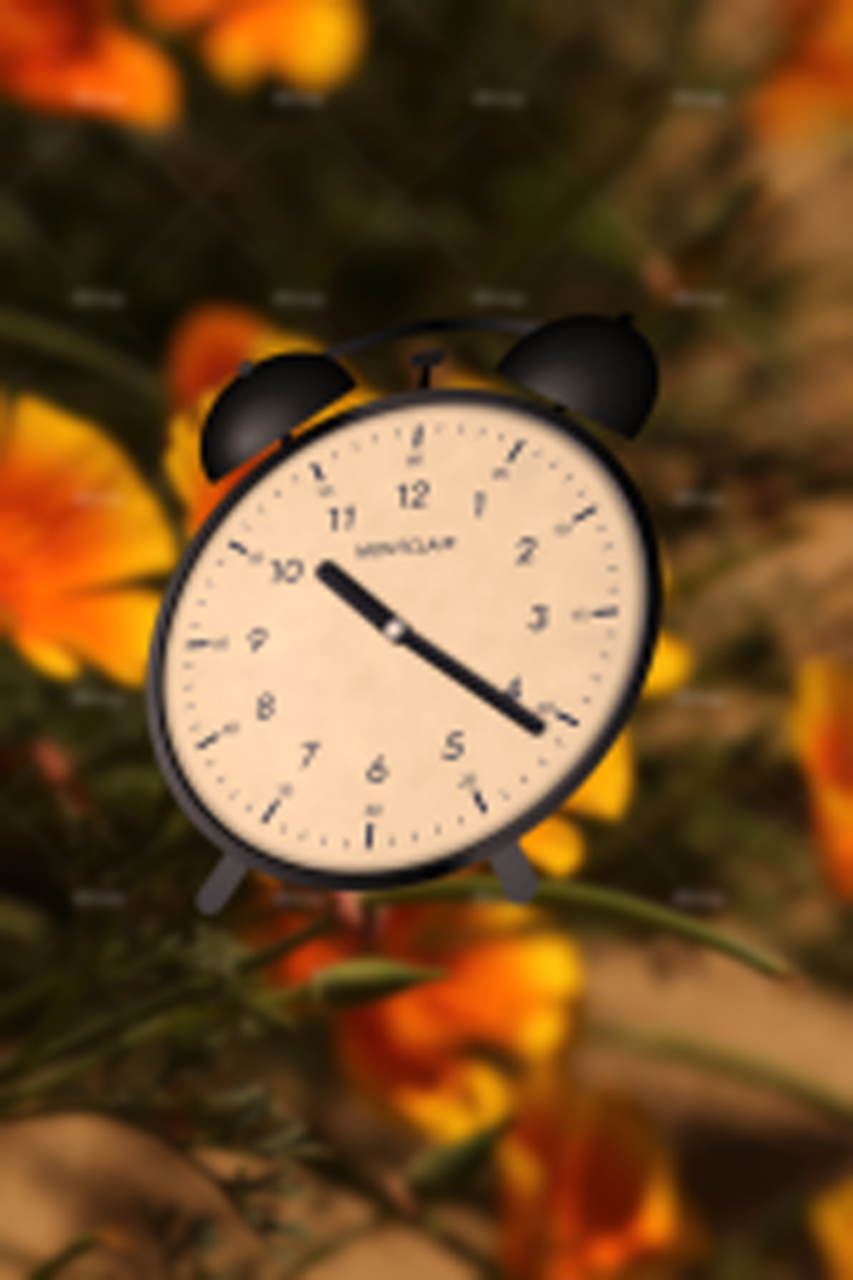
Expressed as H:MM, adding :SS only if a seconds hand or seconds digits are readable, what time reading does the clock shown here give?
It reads 10:21
